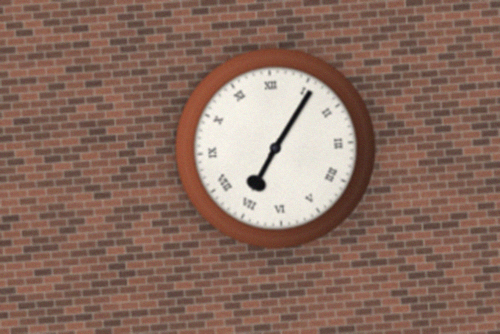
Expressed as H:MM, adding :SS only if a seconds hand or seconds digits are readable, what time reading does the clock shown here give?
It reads 7:06
